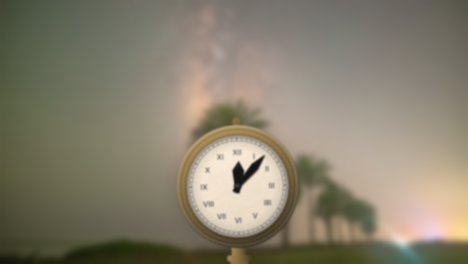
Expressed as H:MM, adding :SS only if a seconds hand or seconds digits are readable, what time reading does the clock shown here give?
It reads 12:07
